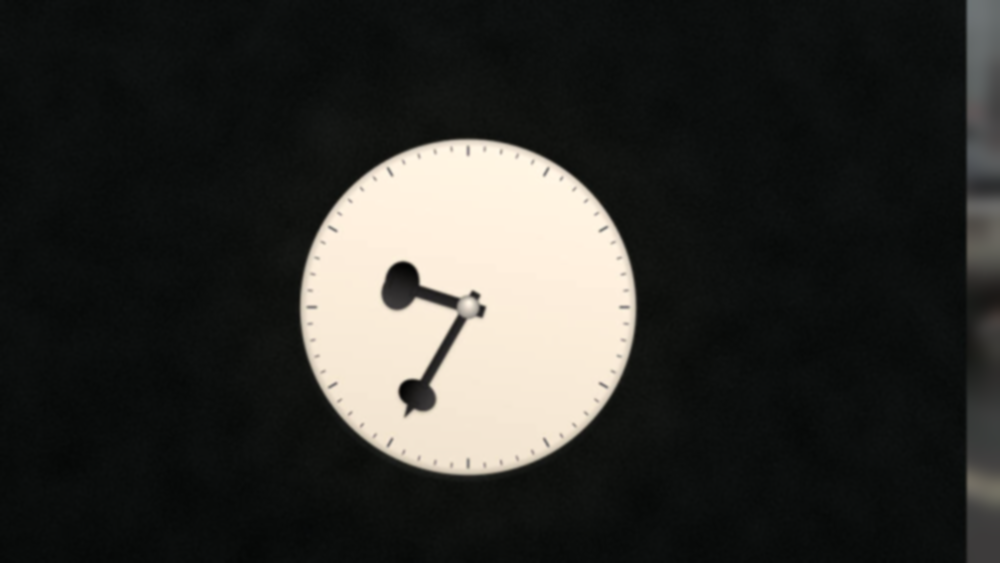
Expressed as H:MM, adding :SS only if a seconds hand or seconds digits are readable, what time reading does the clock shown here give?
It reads 9:35
